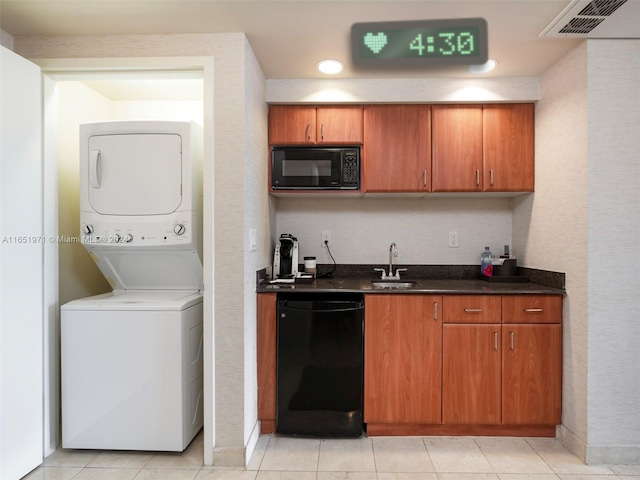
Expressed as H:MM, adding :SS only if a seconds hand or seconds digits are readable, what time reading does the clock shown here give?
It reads 4:30
